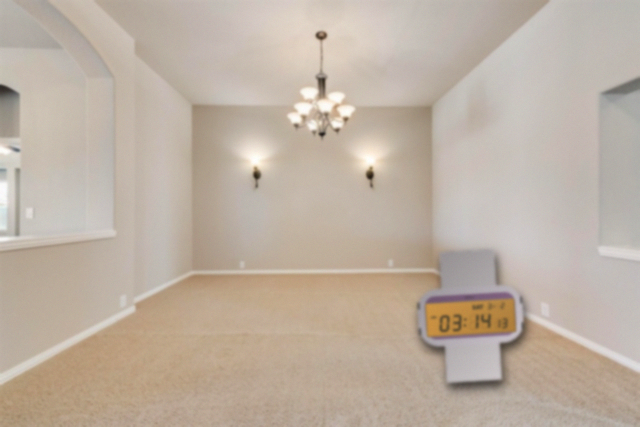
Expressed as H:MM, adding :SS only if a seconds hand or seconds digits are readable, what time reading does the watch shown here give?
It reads 3:14
